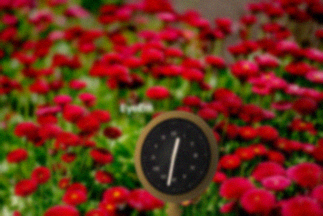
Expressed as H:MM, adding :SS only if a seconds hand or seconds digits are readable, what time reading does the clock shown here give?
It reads 12:32
